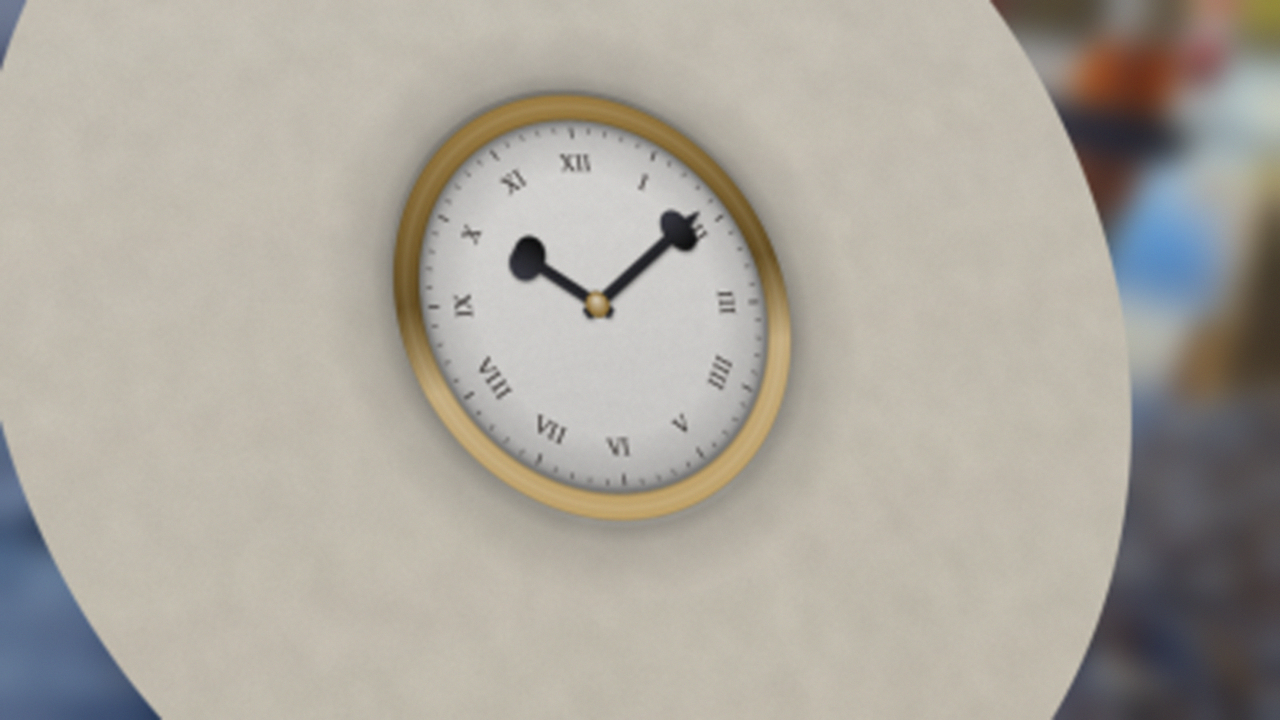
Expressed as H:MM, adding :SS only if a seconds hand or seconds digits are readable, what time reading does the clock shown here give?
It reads 10:09
